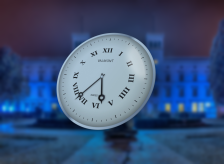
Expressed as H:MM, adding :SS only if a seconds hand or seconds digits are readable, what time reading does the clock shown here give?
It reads 5:37
